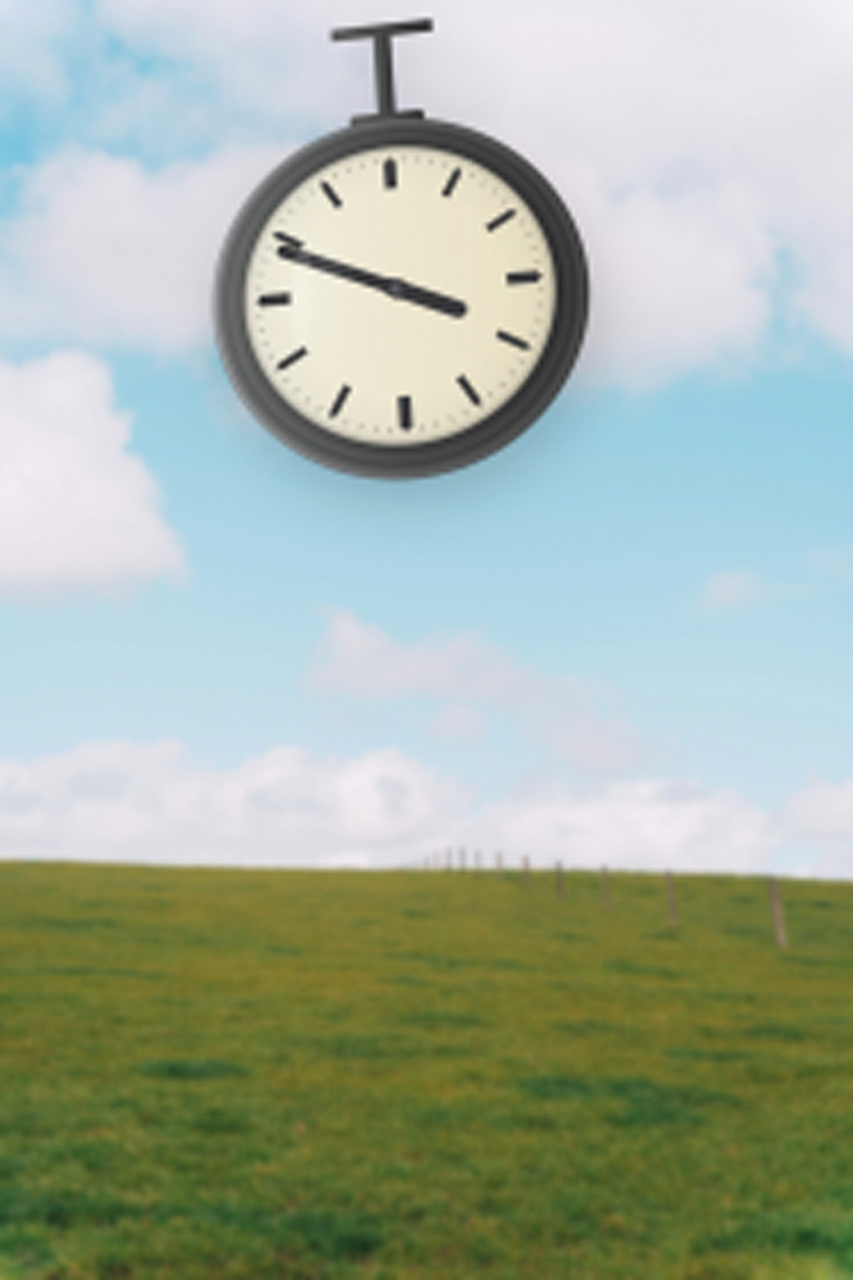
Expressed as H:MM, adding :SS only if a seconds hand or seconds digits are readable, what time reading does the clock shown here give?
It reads 3:49
